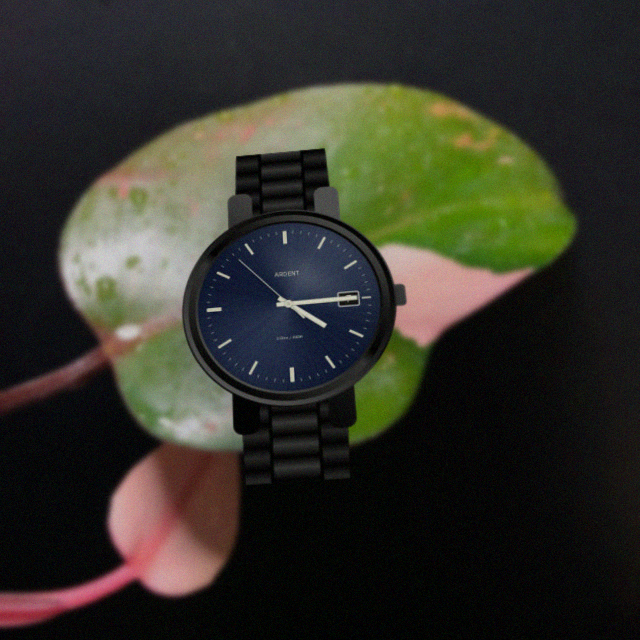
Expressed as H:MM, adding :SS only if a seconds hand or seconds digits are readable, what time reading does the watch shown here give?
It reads 4:14:53
